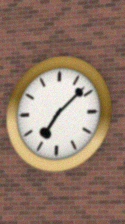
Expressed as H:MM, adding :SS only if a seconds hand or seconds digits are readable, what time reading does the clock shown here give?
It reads 7:08
